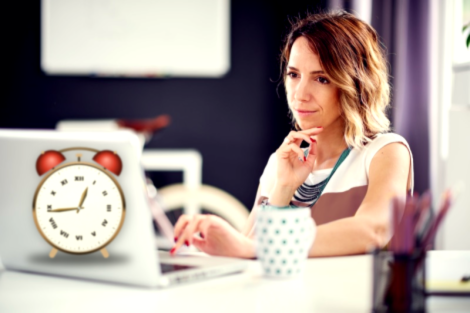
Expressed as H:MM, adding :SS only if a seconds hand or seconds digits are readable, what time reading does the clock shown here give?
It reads 12:44
